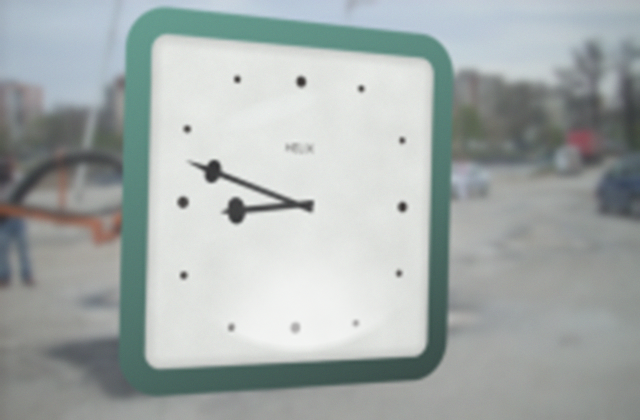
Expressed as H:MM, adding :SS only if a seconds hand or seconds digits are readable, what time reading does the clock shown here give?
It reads 8:48
